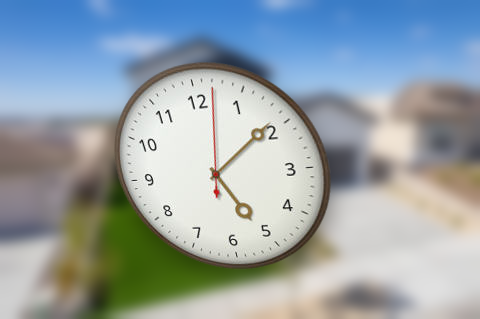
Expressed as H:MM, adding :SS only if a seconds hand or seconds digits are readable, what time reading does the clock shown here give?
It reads 5:09:02
